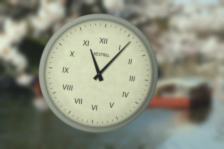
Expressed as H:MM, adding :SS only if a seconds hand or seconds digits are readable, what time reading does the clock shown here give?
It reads 11:06
